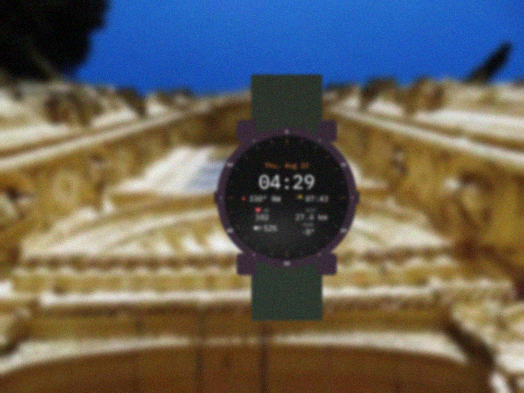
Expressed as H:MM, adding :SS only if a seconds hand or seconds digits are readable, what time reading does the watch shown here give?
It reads 4:29
